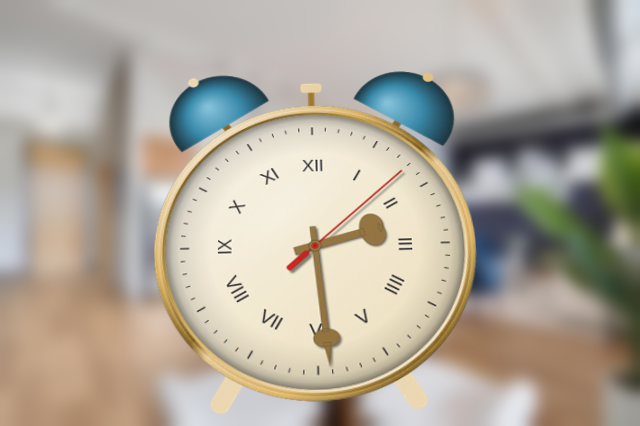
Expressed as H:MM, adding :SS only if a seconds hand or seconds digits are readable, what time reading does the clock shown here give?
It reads 2:29:08
